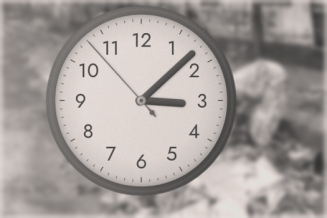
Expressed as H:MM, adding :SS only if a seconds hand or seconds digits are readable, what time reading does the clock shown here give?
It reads 3:07:53
